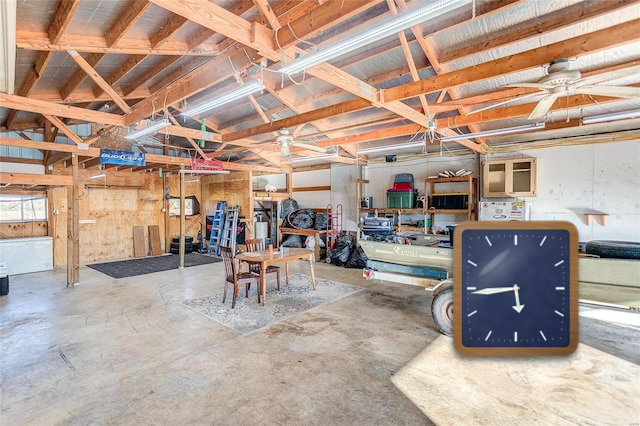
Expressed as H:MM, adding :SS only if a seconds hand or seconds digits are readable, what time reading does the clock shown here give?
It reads 5:44
